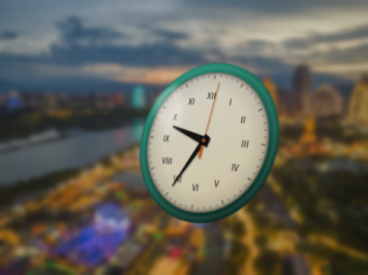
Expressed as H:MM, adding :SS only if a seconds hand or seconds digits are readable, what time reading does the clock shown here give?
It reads 9:35:01
